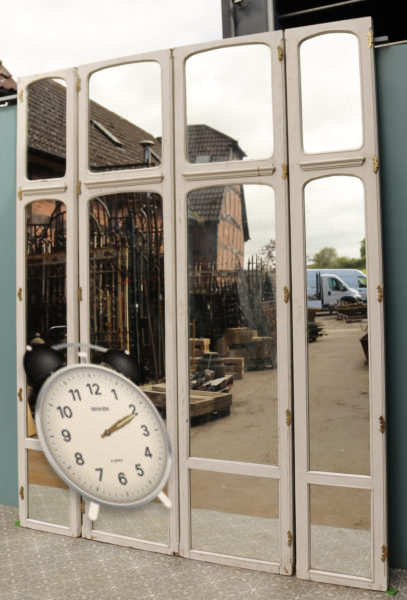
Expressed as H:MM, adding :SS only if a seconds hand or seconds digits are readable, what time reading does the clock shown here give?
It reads 2:11
